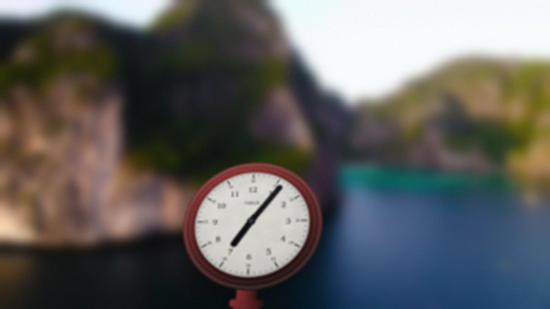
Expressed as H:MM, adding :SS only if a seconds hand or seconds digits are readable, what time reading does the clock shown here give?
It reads 7:06
